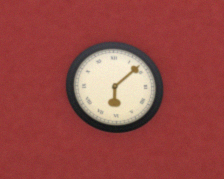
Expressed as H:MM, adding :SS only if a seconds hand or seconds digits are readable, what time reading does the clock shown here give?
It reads 6:08
